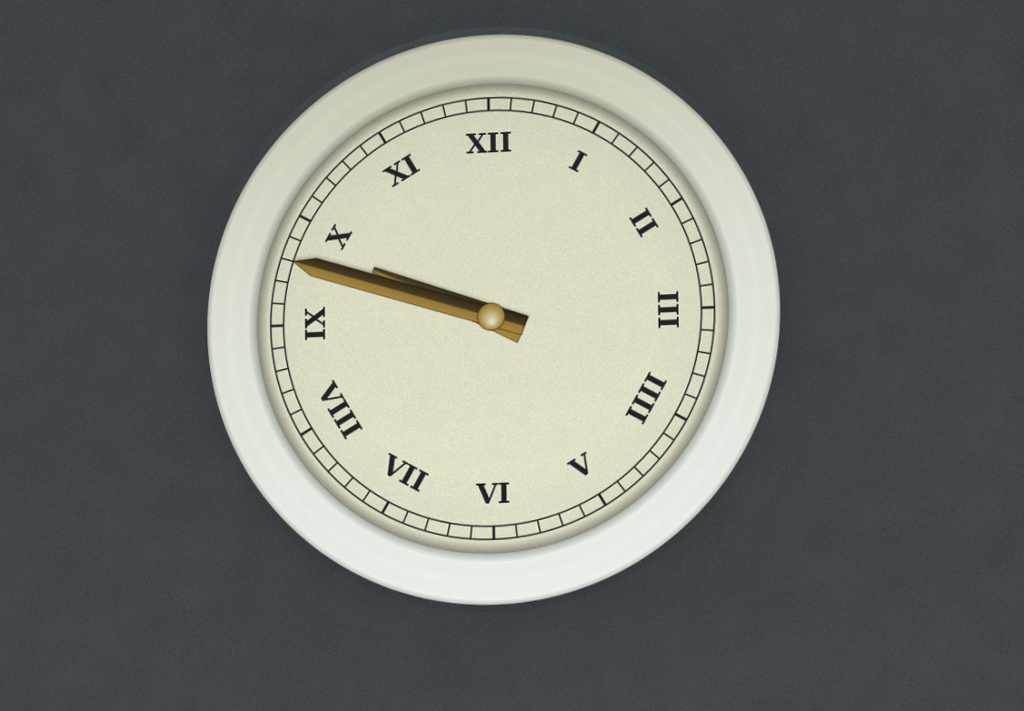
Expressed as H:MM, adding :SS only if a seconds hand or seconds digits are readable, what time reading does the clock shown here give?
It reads 9:48
